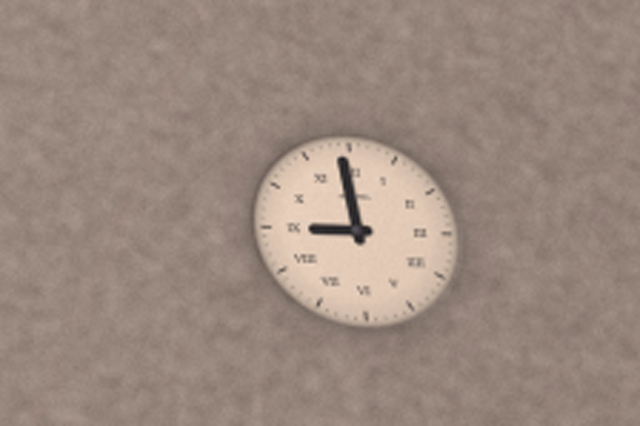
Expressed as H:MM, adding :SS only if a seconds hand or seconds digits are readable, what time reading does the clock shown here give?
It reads 8:59
